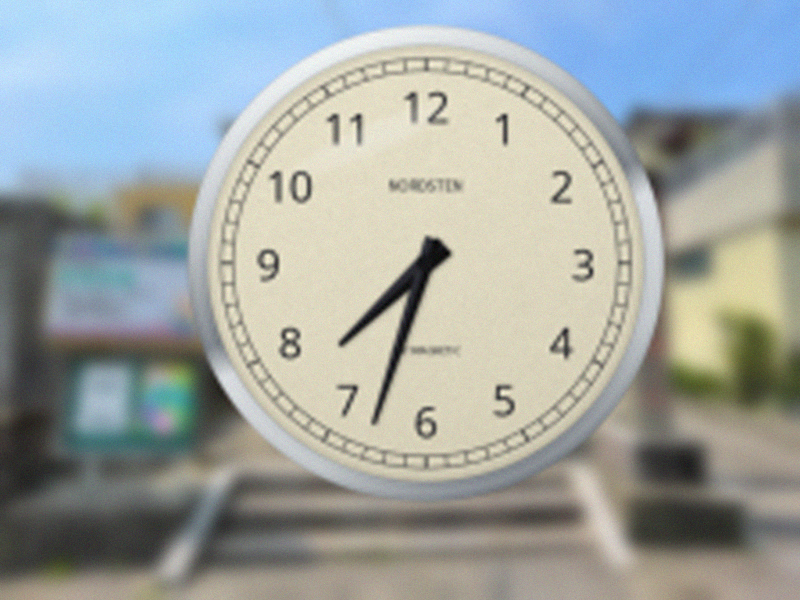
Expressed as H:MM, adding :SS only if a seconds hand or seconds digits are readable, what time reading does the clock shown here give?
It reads 7:33
